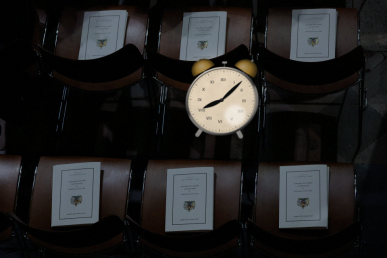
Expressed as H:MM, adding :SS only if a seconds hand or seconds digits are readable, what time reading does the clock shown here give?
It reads 8:07
